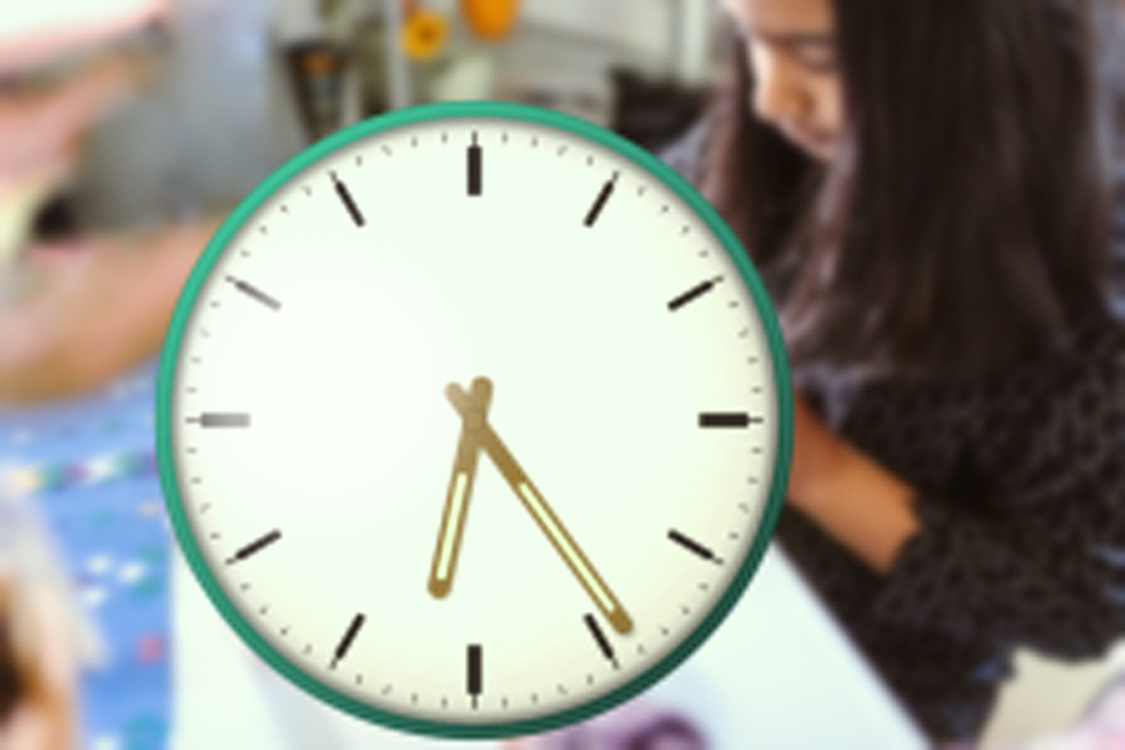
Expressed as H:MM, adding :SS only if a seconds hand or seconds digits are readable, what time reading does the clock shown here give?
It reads 6:24
